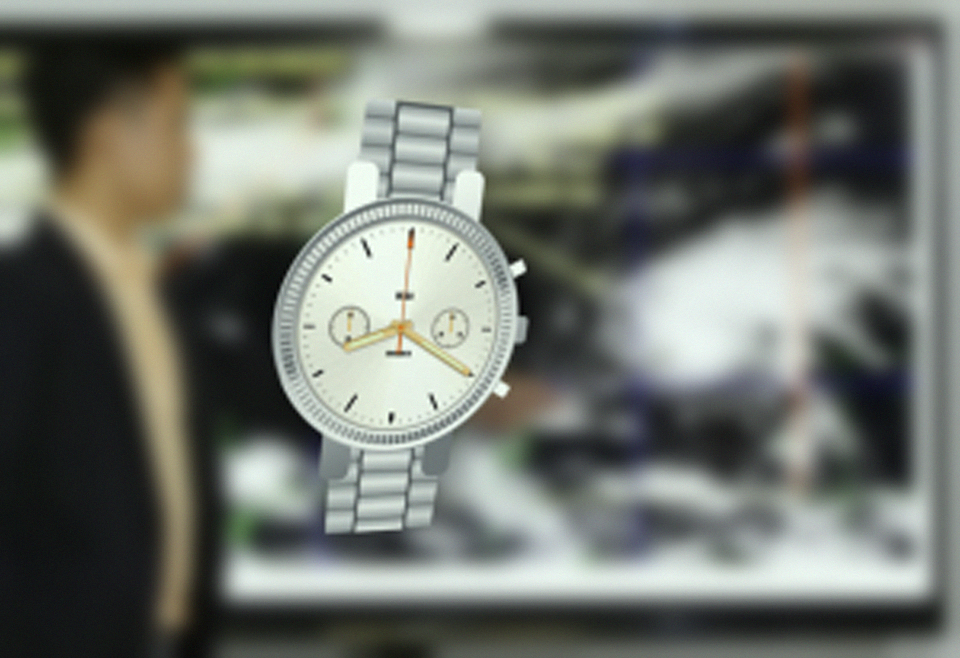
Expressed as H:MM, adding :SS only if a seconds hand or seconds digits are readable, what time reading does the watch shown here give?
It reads 8:20
